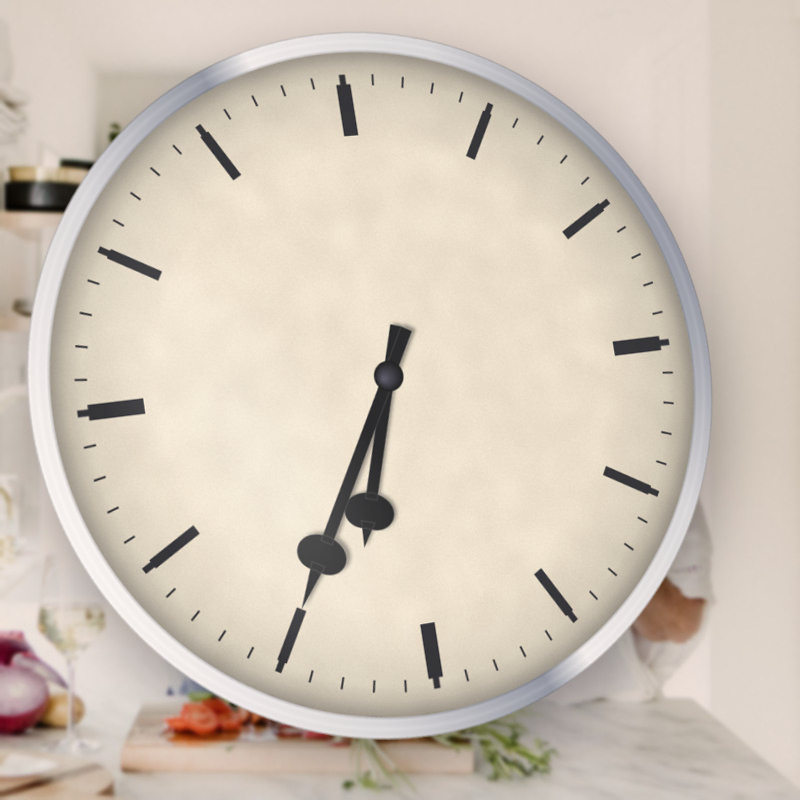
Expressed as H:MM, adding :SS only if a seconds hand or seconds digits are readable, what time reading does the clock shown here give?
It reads 6:35
